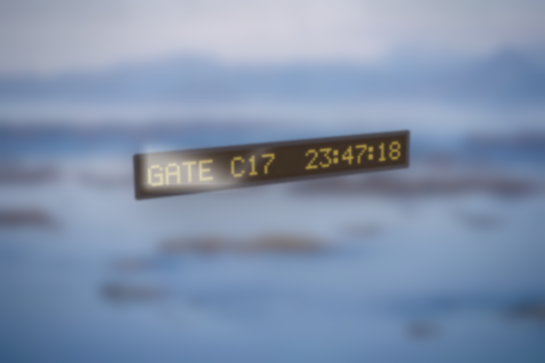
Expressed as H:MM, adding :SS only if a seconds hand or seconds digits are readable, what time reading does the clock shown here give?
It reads 23:47:18
